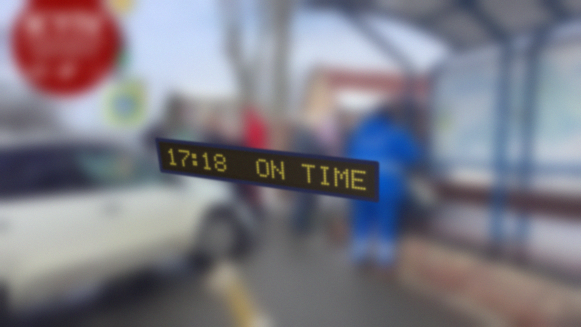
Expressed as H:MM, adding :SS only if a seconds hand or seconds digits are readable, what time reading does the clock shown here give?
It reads 17:18
